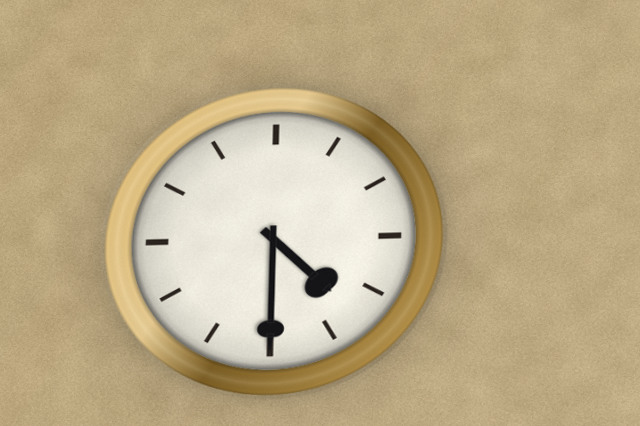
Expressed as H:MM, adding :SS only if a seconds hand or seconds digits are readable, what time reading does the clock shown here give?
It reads 4:30
